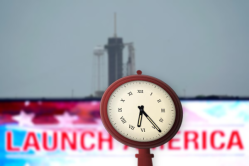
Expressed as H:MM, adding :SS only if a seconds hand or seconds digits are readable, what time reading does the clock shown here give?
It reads 6:24
